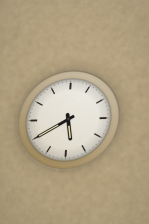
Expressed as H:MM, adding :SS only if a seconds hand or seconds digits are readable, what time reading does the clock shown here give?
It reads 5:40
